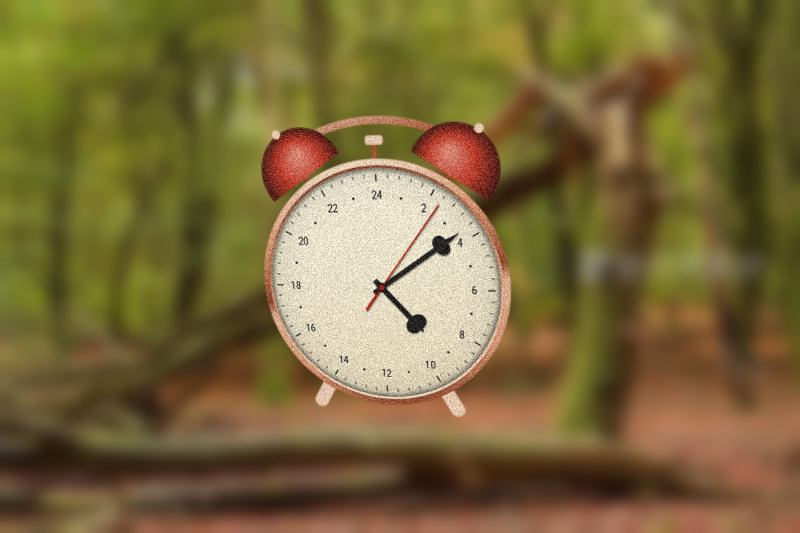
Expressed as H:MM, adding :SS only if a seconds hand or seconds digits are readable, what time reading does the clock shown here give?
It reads 9:09:06
